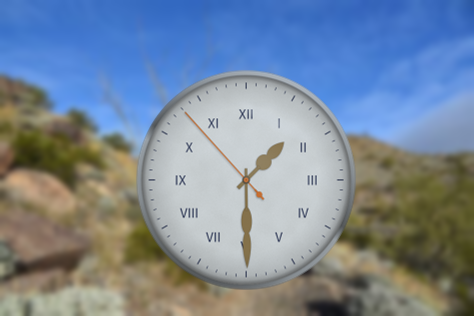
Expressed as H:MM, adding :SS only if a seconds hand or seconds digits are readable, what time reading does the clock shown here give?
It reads 1:29:53
